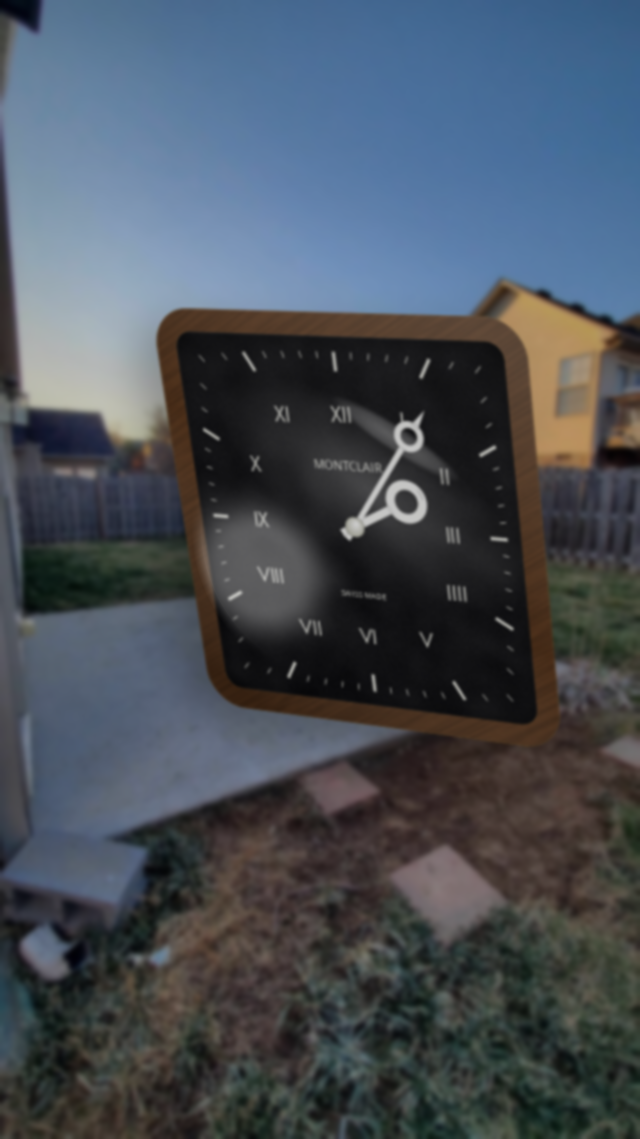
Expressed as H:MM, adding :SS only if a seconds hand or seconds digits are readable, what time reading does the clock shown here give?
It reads 2:06
